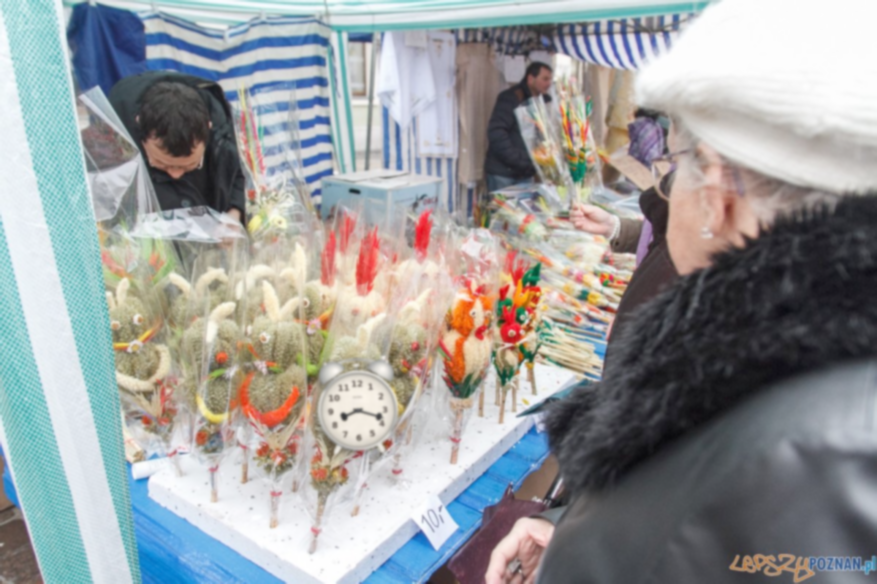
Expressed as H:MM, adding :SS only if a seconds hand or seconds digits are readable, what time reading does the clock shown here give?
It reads 8:18
